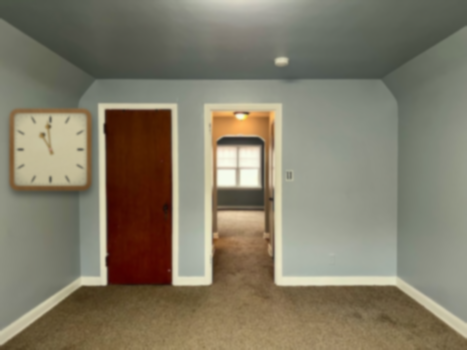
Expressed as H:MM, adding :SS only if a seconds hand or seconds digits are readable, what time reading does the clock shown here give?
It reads 10:59
